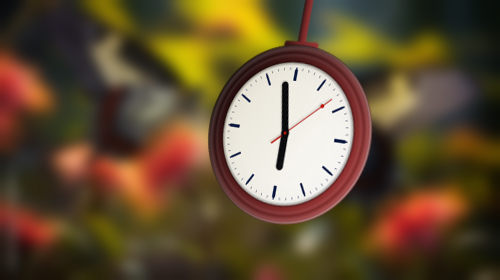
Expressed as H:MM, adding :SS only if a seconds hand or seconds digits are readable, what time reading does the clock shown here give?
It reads 5:58:08
